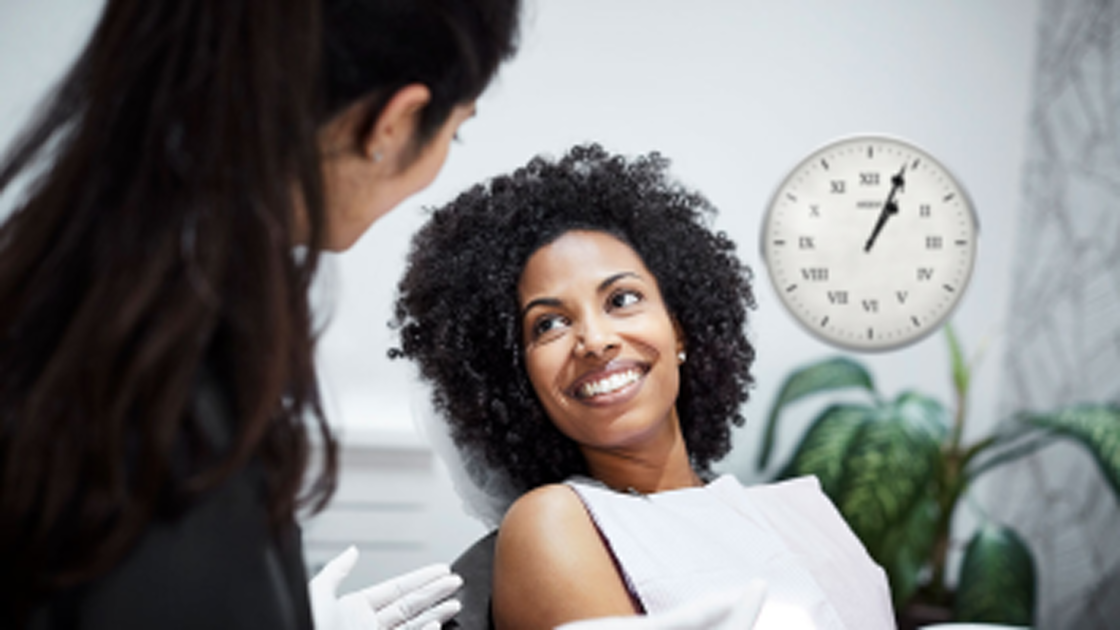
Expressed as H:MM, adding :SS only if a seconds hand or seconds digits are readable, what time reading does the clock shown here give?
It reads 1:04
